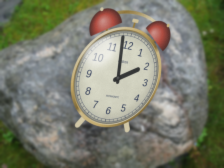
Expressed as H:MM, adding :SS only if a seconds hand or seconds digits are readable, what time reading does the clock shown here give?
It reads 1:58
